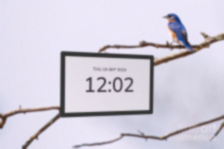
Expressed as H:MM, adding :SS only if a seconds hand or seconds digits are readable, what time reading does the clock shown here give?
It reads 12:02
